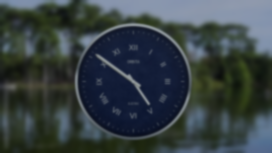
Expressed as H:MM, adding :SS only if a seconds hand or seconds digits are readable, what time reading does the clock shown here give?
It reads 4:51
